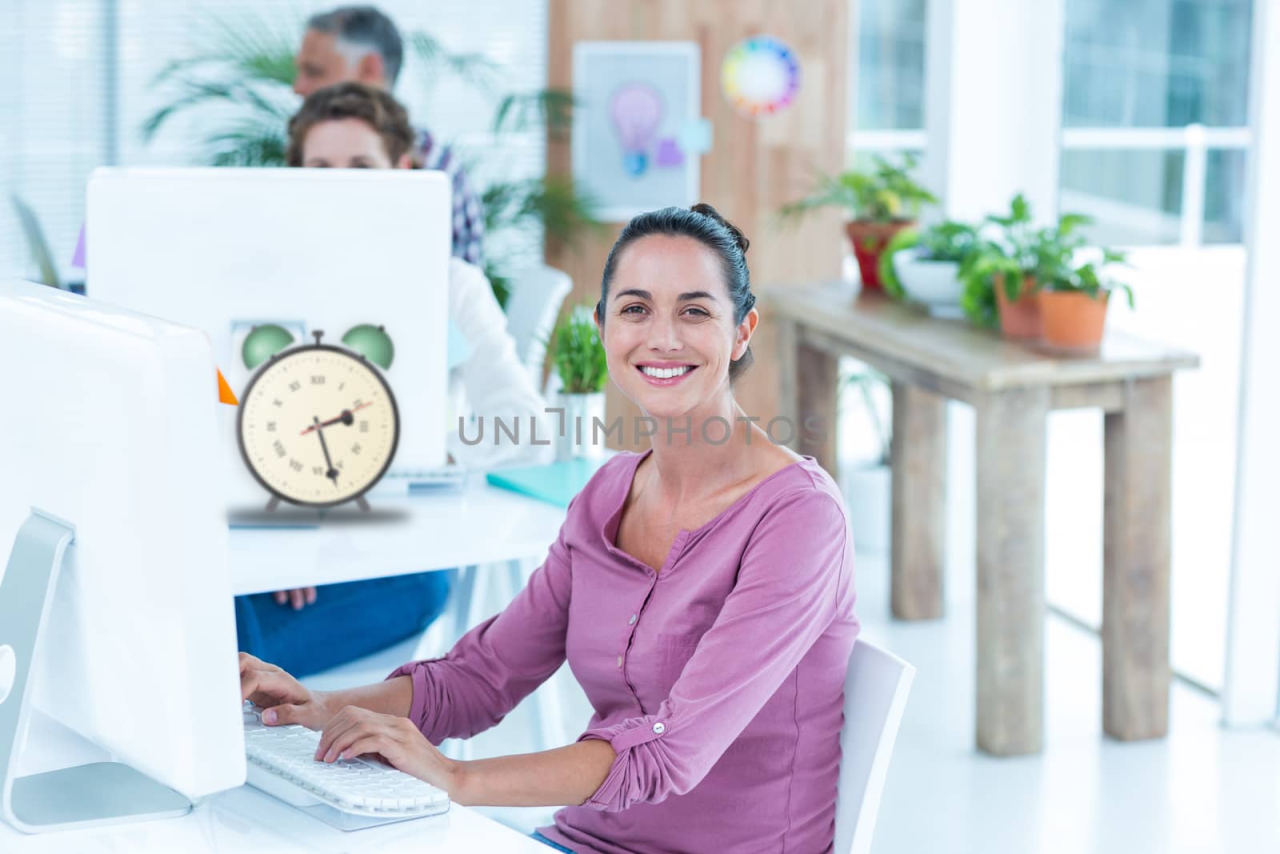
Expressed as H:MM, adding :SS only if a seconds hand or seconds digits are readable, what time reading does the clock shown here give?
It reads 2:27:11
